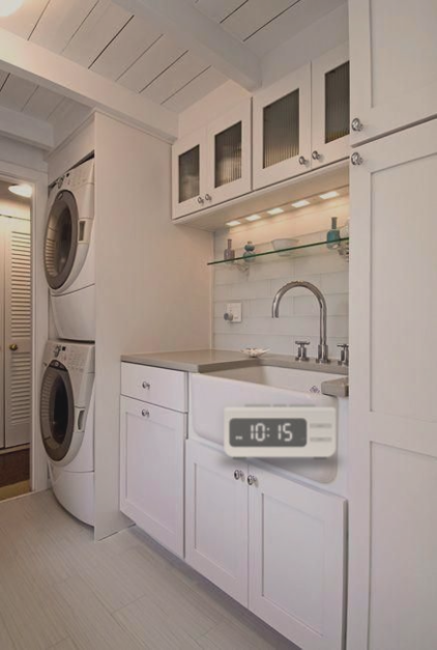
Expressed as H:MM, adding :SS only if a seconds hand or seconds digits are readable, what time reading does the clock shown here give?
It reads 10:15
